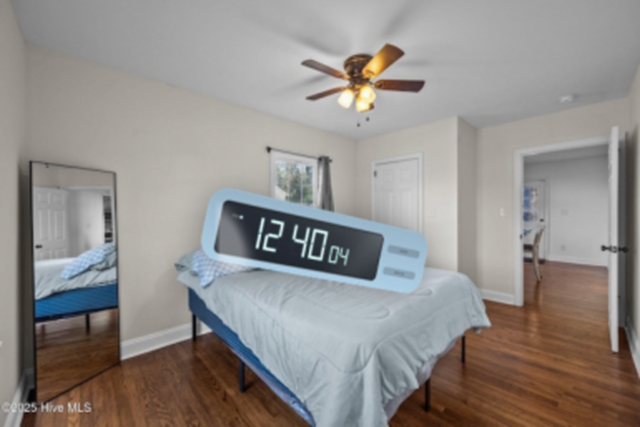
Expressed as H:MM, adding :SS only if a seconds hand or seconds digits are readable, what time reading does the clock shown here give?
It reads 12:40:04
